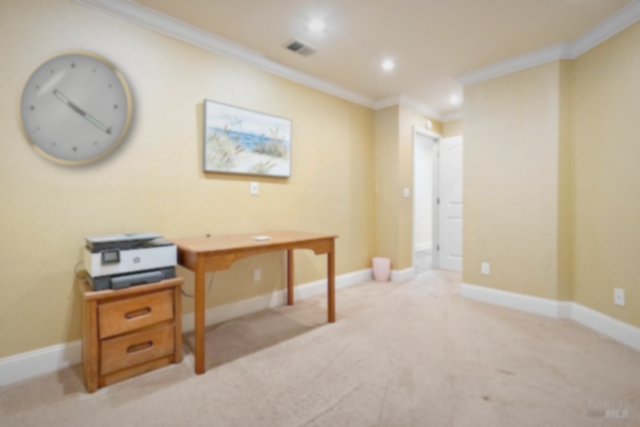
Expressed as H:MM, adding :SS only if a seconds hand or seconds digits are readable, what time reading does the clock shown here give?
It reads 10:21
